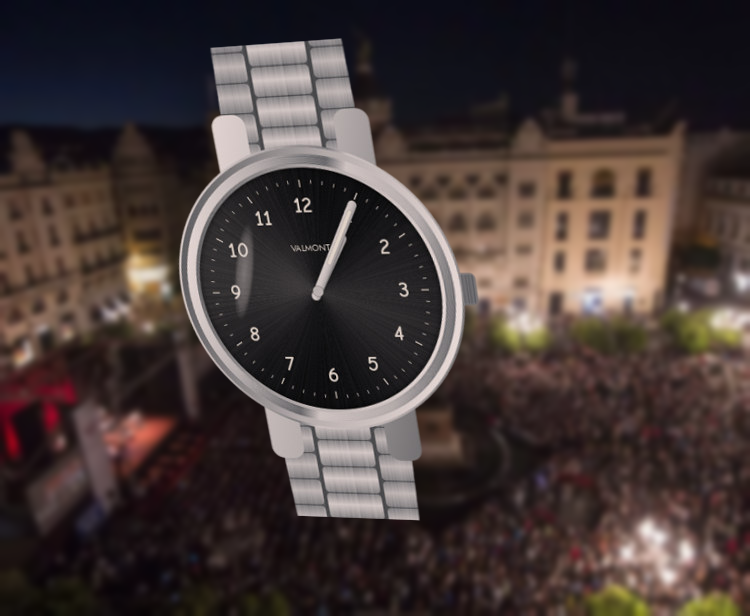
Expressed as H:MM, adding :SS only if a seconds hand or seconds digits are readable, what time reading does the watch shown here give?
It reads 1:05
